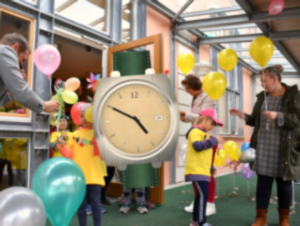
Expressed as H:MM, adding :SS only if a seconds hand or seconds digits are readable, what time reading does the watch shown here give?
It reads 4:50
